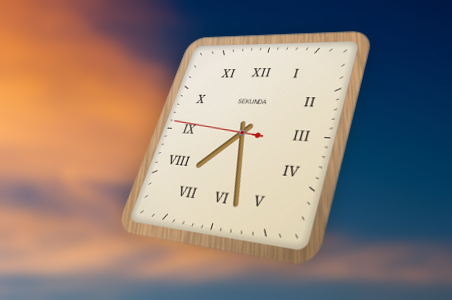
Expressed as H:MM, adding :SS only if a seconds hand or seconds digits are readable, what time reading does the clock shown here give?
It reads 7:27:46
